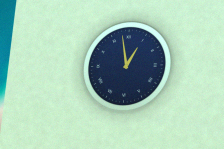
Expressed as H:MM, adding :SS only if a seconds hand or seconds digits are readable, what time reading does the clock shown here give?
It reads 12:58
